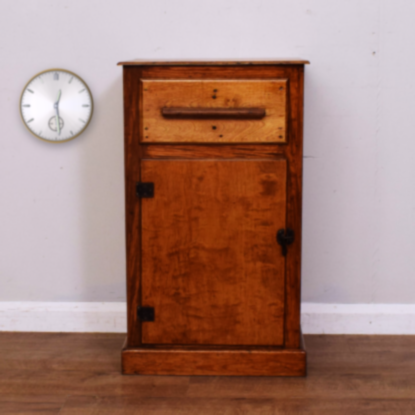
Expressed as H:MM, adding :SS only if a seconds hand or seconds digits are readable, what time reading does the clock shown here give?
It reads 12:29
